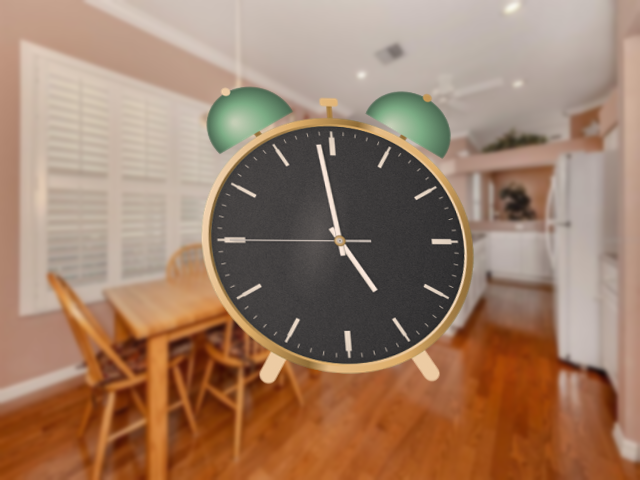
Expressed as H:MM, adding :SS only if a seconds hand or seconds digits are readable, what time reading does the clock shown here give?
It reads 4:58:45
